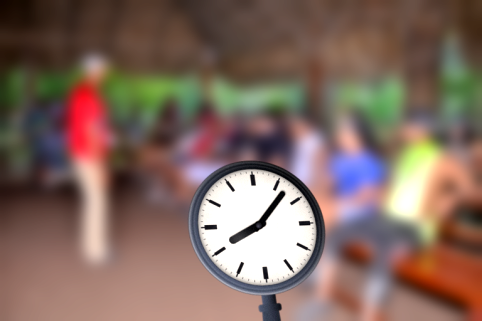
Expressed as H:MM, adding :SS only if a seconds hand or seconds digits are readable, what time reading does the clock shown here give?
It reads 8:07
